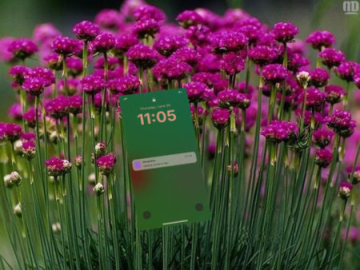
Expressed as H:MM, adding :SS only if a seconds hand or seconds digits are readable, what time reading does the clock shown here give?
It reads 11:05
